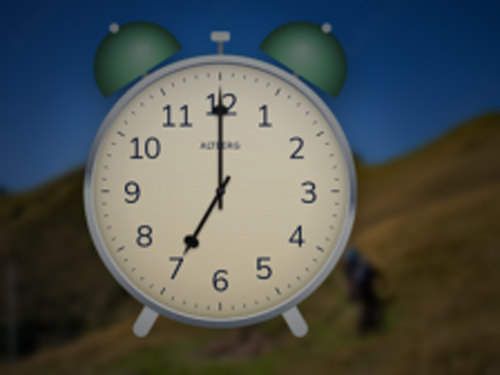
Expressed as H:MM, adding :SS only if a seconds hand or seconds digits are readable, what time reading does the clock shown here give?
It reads 7:00
